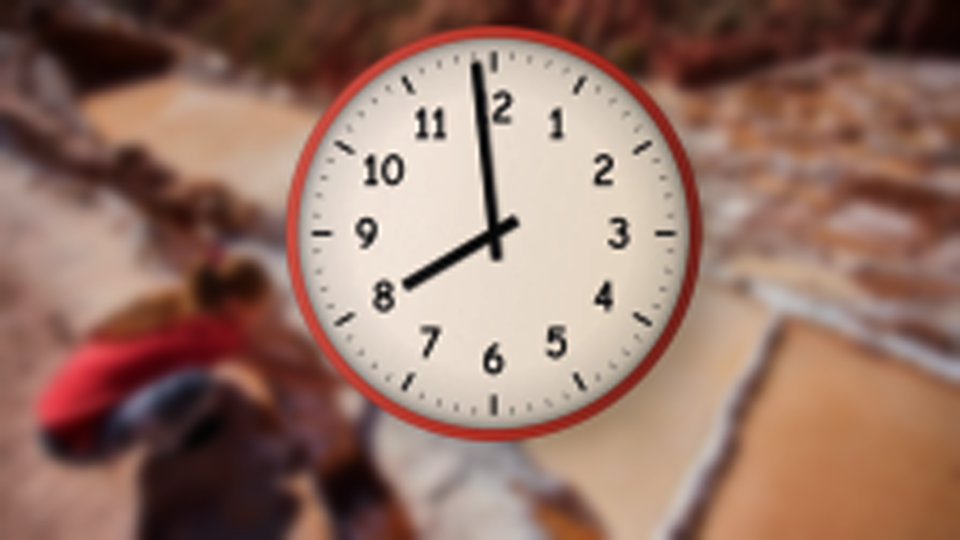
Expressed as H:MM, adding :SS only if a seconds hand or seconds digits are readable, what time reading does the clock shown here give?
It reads 7:59
